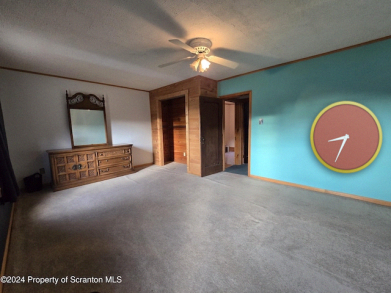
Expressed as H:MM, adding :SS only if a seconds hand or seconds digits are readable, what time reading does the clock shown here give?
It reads 8:34
